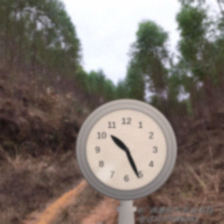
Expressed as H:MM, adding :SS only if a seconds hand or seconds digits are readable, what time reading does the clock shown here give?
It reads 10:26
